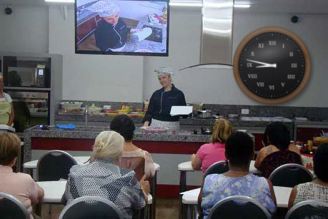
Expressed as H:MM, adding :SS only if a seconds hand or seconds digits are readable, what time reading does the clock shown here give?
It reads 8:47
